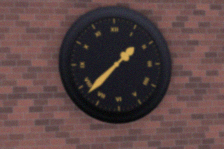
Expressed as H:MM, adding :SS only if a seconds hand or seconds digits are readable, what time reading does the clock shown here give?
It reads 1:38
